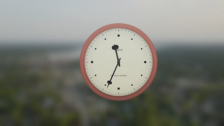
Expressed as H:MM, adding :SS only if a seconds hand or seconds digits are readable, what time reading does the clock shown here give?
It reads 11:34
